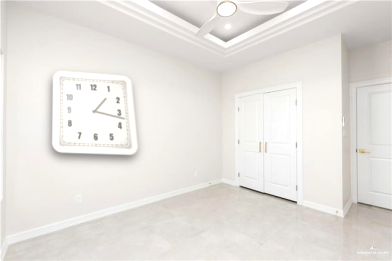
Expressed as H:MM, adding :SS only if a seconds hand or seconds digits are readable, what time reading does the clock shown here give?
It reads 1:17
